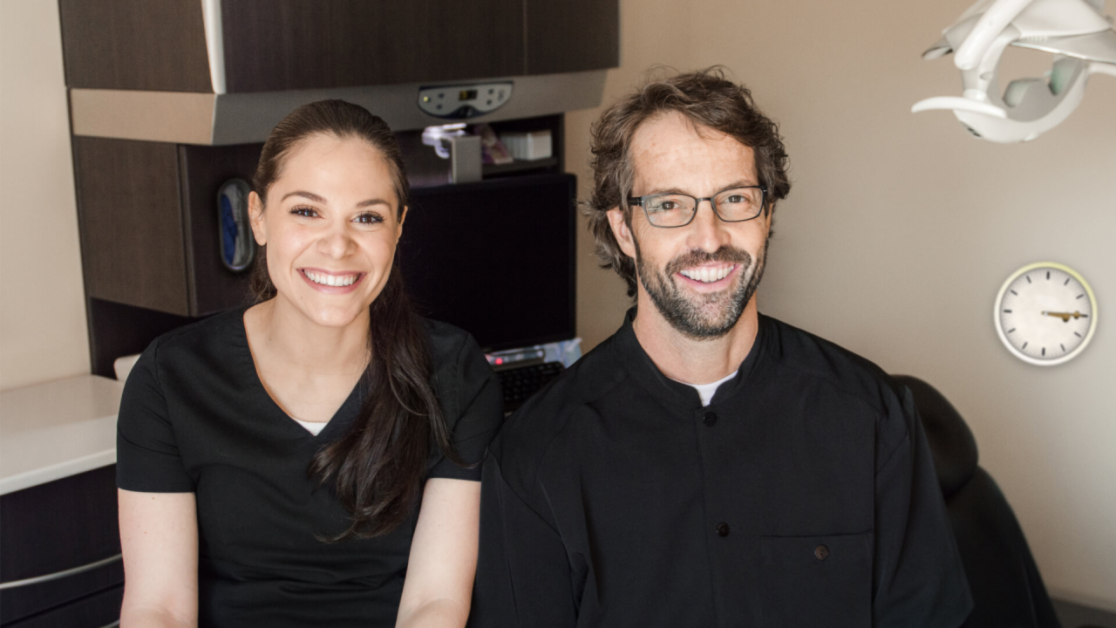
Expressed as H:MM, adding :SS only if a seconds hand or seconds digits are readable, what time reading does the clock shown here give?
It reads 3:15
